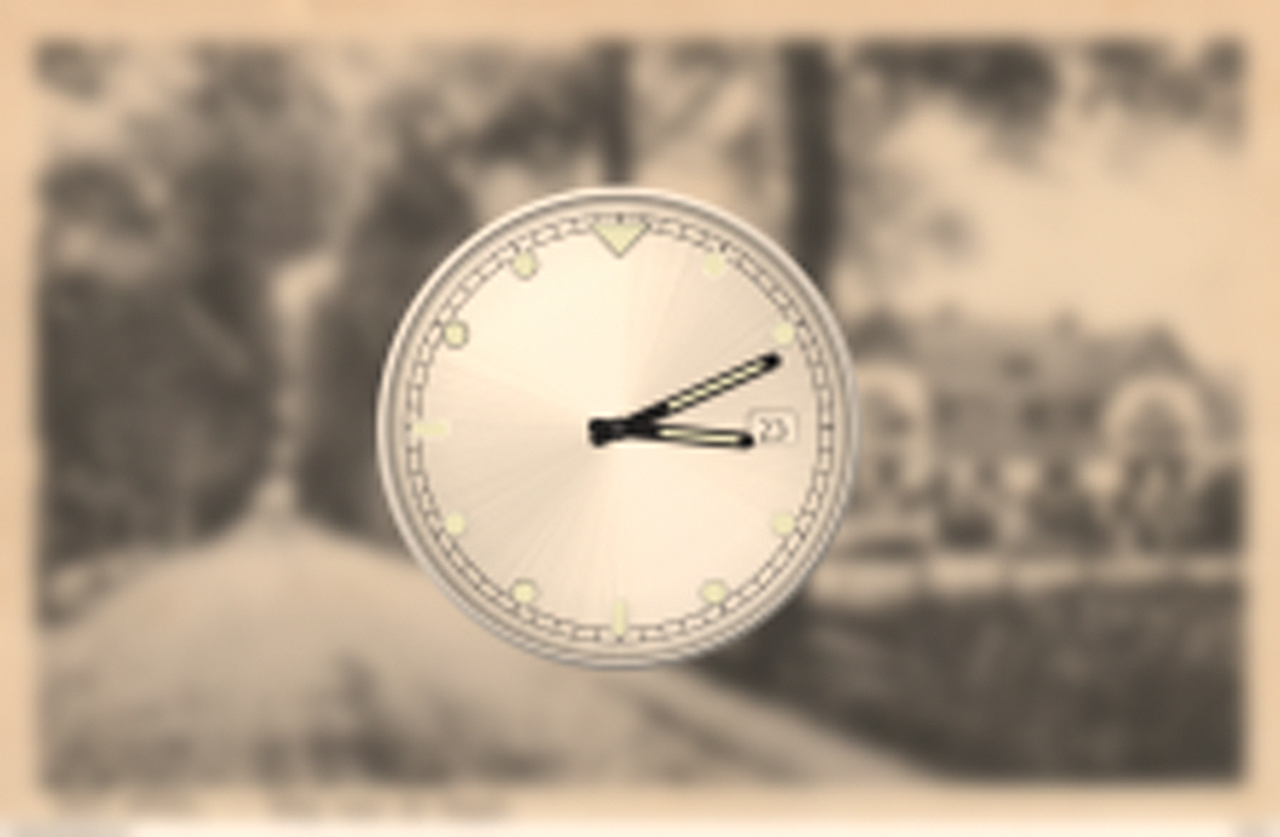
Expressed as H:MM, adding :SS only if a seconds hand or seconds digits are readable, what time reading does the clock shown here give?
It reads 3:11
